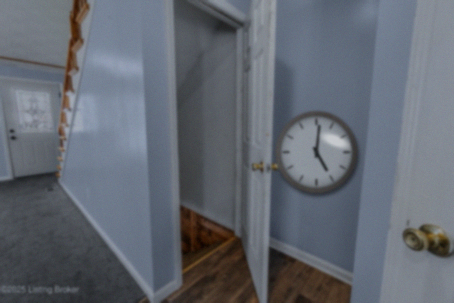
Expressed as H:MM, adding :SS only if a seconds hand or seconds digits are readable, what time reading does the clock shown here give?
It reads 5:01
